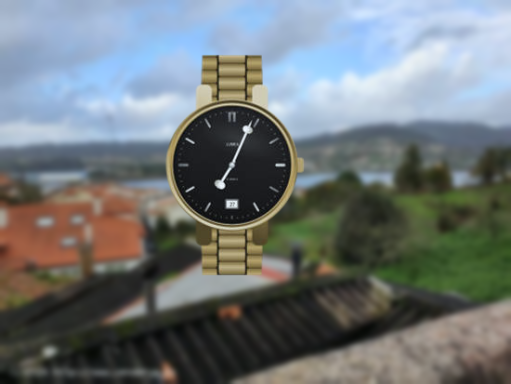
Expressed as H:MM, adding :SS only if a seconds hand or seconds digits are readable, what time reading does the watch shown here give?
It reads 7:04
